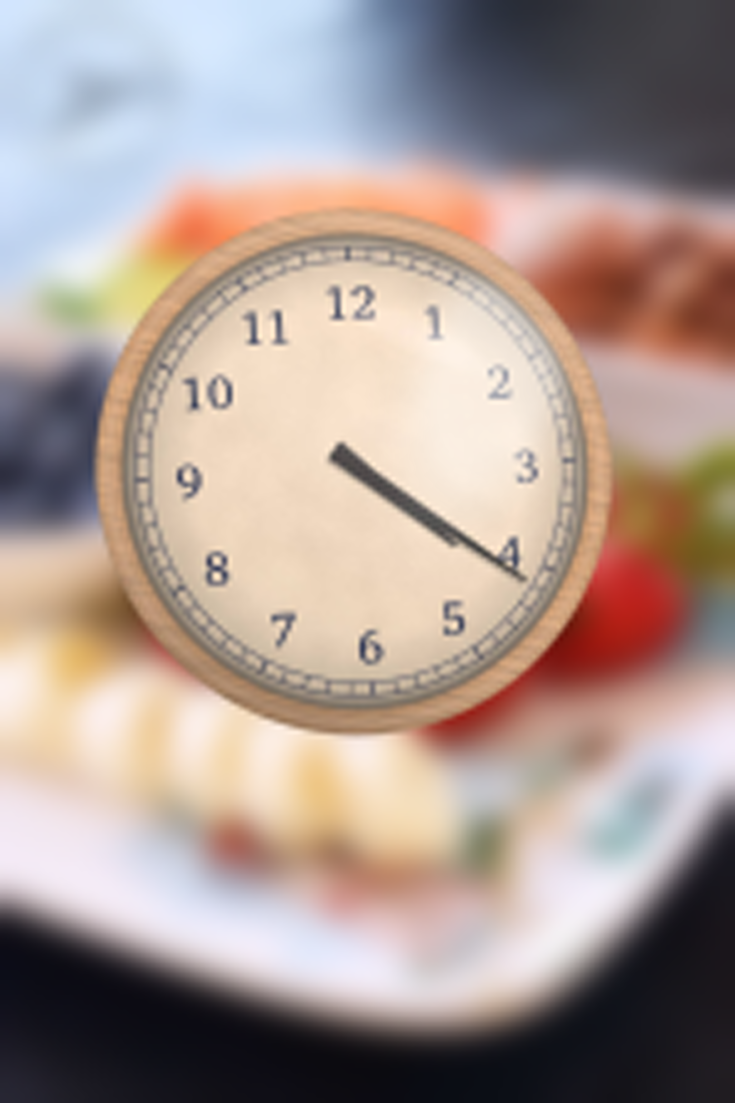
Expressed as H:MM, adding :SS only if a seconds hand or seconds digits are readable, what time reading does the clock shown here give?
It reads 4:21
